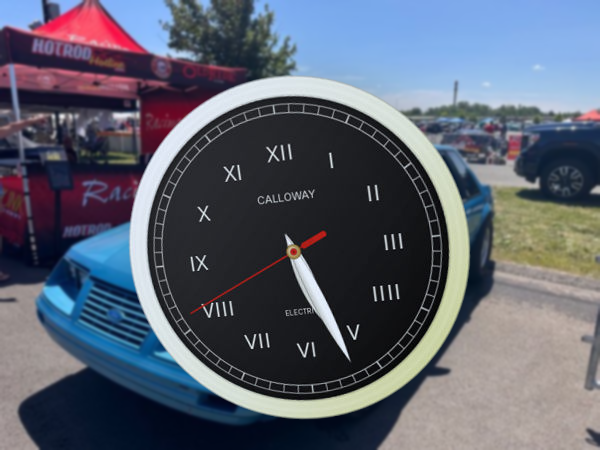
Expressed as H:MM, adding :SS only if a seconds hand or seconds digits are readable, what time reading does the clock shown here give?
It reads 5:26:41
